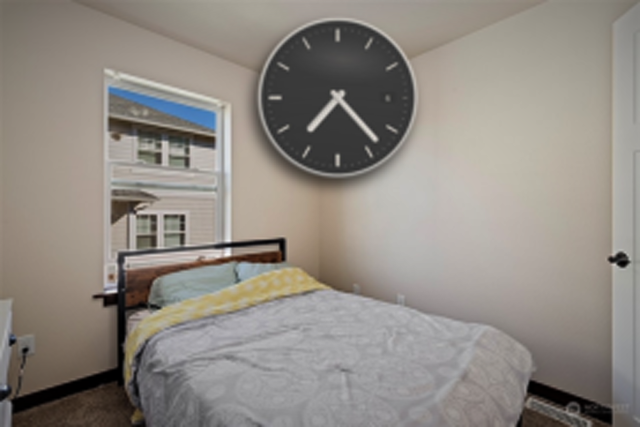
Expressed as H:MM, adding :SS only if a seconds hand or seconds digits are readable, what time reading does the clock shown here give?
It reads 7:23
